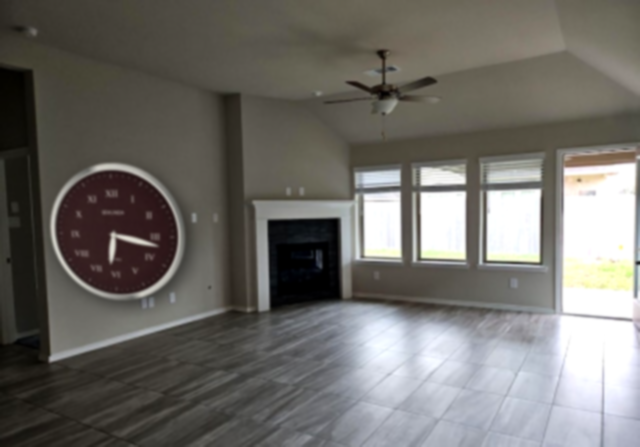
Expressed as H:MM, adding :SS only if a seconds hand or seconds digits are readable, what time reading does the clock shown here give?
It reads 6:17
